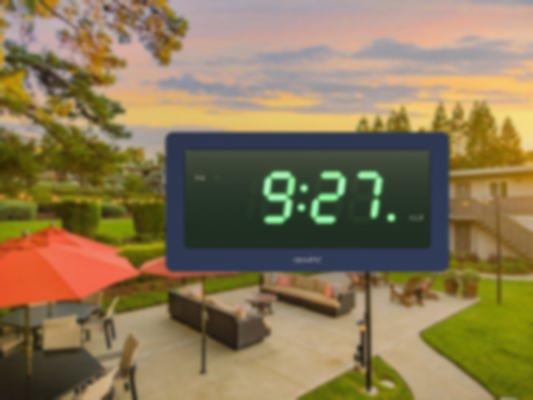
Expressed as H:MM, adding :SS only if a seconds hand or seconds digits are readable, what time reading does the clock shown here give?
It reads 9:27
